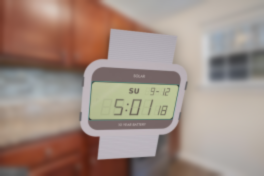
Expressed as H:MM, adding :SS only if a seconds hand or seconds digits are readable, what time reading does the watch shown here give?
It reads 5:01:18
